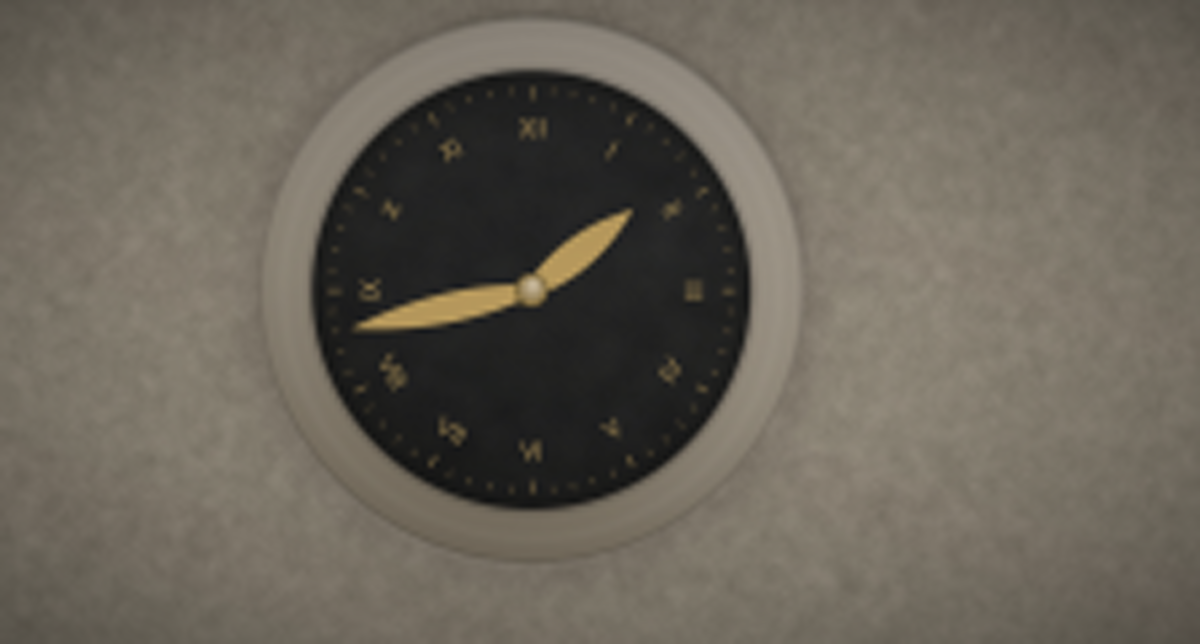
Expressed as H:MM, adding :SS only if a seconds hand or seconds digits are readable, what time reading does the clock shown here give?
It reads 1:43
